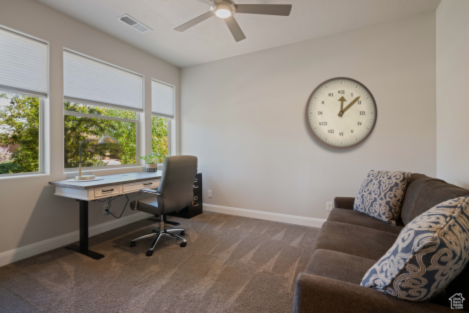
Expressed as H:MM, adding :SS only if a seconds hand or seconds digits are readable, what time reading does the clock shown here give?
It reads 12:08
